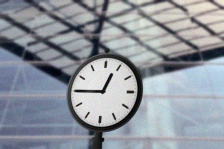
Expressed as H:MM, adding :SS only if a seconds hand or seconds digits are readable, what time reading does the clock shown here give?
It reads 12:45
